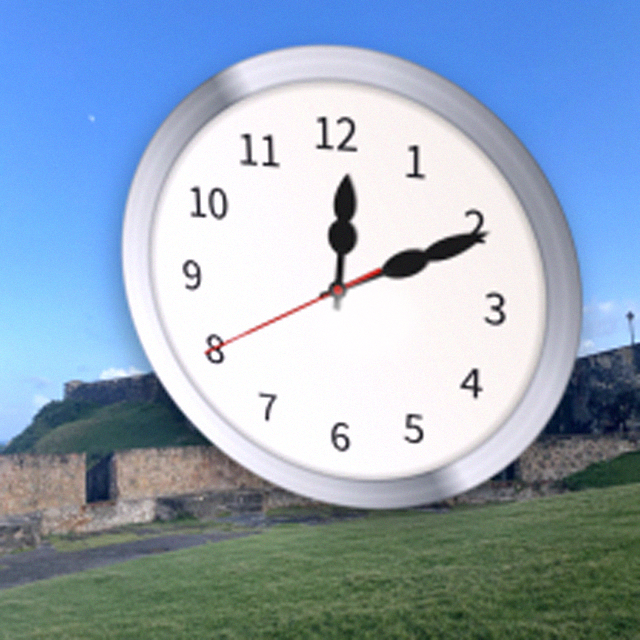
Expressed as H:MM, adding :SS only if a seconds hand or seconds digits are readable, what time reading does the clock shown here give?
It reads 12:10:40
